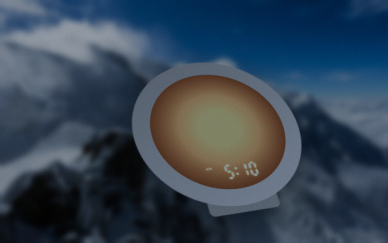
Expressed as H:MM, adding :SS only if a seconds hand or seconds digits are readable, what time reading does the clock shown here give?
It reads 5:10
